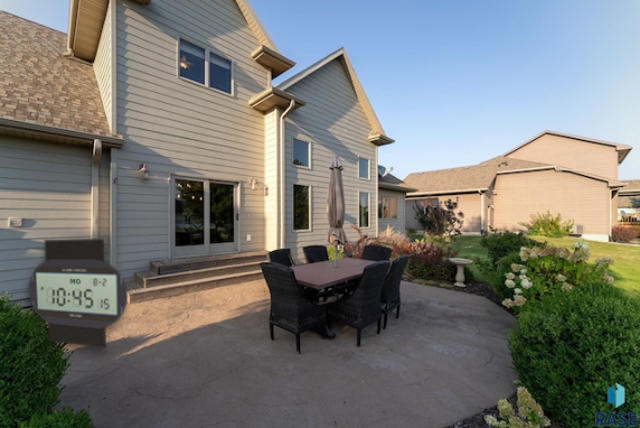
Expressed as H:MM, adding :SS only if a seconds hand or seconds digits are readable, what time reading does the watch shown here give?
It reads 10:45:15
